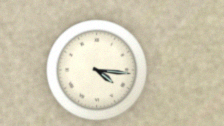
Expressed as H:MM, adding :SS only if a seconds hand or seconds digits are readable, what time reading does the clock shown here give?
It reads 4:16
